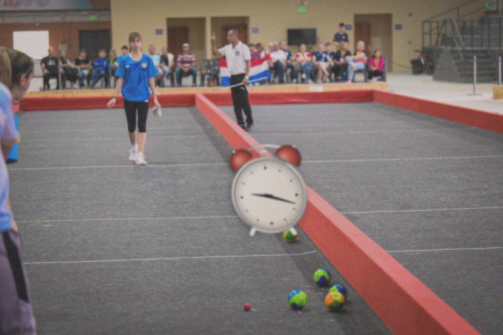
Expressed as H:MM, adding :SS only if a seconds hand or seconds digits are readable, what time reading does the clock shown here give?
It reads 9:18
